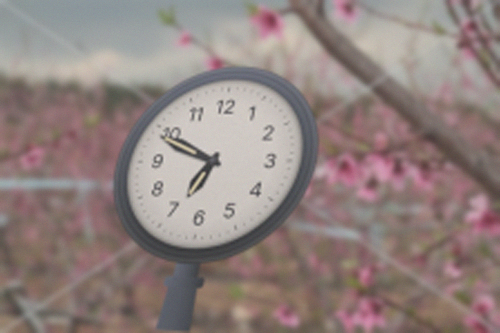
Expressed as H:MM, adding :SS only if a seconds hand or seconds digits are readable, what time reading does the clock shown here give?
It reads 6:49
